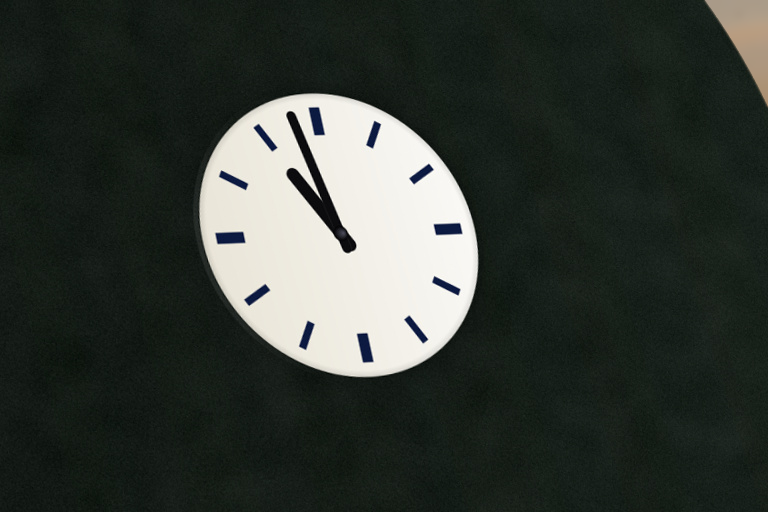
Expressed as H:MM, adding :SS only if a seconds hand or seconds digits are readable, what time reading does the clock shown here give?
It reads 10:58
